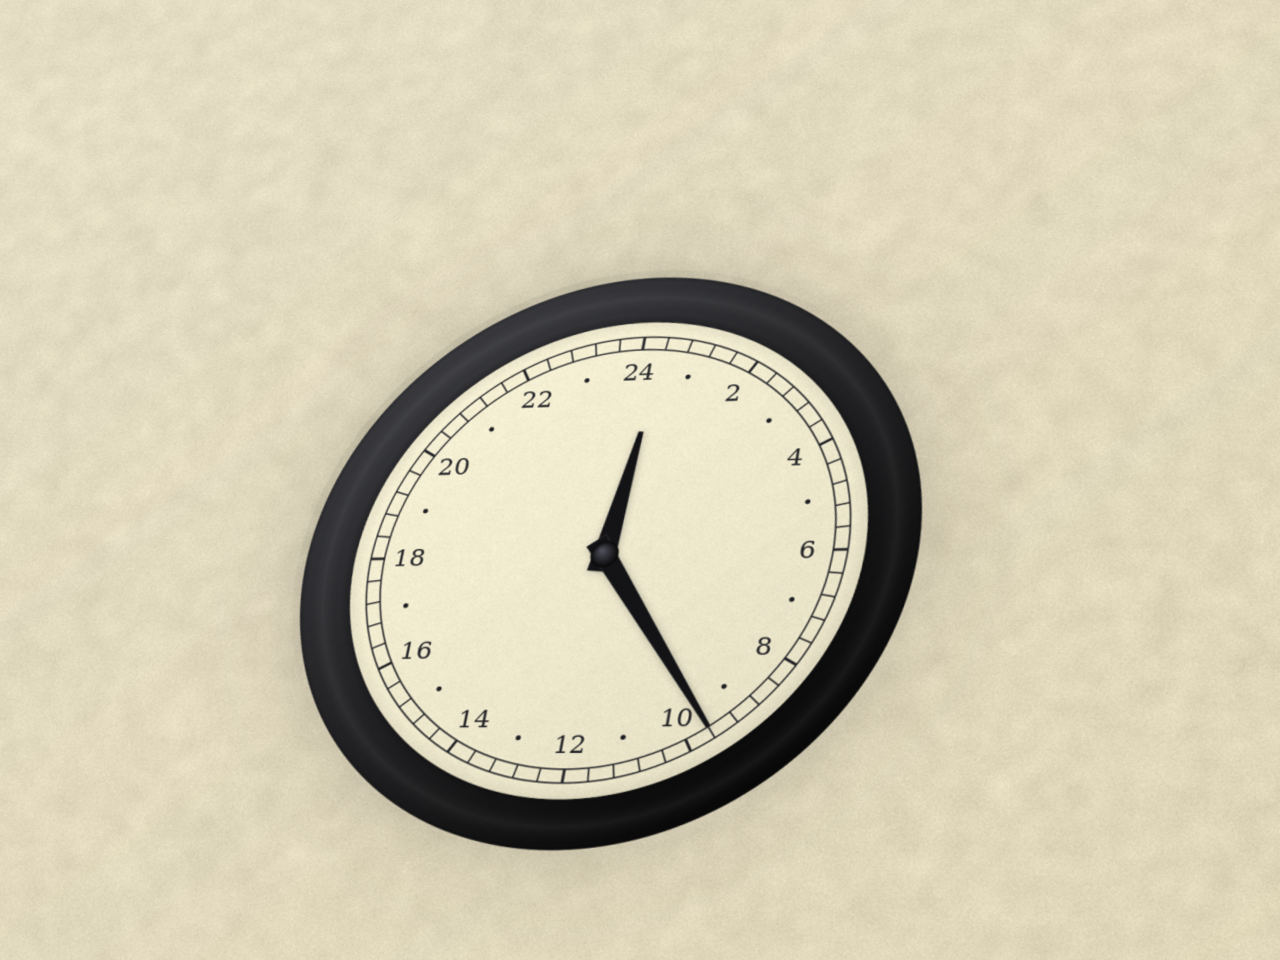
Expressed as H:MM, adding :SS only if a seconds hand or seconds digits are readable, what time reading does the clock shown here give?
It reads 0:24
